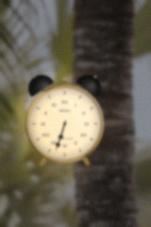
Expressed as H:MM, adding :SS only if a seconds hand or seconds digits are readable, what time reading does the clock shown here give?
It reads 6:33
